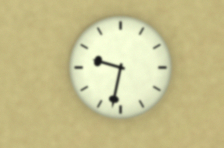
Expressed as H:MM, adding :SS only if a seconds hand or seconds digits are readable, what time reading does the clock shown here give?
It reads 9:32
